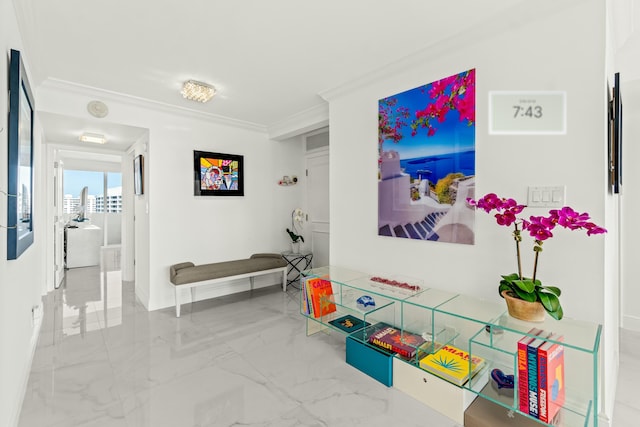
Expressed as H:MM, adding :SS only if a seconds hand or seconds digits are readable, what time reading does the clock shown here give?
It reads 7:43
